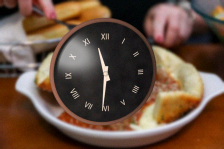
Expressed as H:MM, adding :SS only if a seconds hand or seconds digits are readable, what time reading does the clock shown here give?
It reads 11:31
